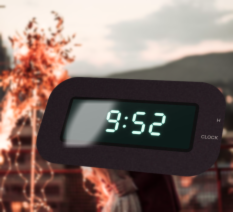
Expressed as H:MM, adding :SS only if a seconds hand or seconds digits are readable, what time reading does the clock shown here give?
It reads 9:52
